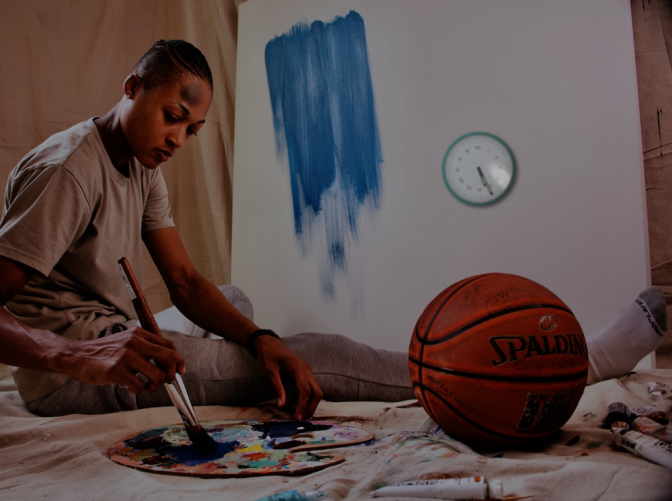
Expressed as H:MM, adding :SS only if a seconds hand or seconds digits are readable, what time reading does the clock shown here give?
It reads 5:26
